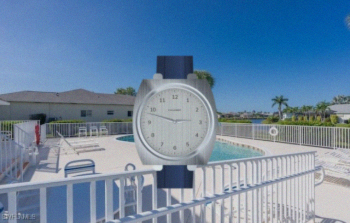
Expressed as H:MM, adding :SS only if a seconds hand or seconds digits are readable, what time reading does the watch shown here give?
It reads 2:48
